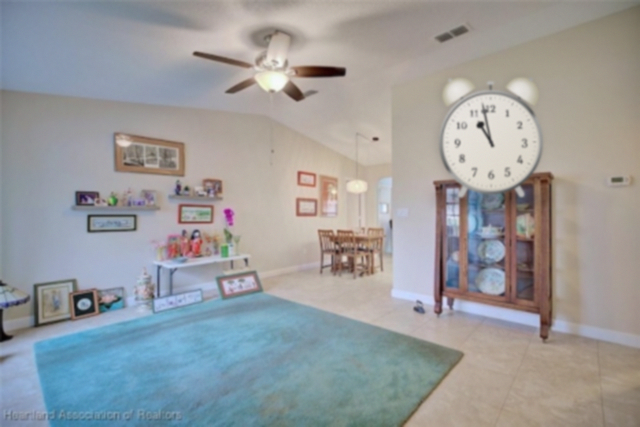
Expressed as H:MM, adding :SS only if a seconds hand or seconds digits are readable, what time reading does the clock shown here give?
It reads 10:58
